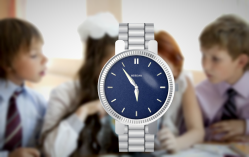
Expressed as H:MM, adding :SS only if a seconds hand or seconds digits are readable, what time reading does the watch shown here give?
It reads 5:54
